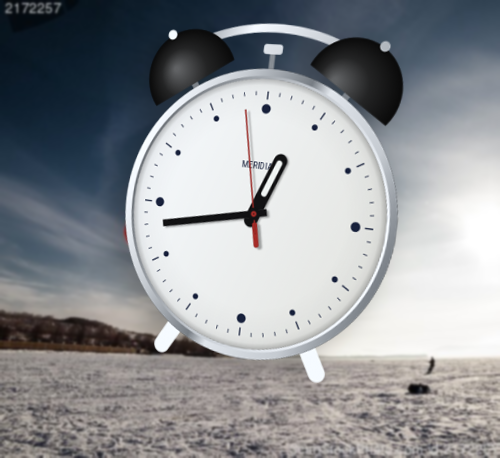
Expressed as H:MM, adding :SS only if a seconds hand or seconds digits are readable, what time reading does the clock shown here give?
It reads 12:42:58
